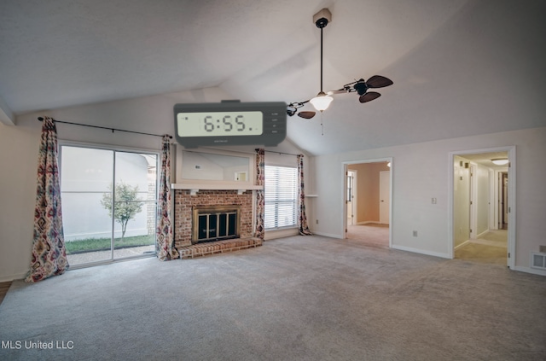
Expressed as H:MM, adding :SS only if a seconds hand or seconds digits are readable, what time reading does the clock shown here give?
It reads 6:55
